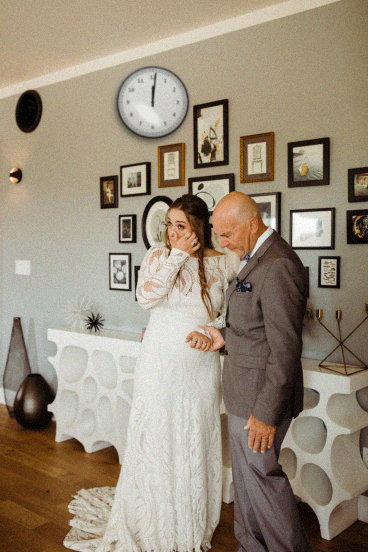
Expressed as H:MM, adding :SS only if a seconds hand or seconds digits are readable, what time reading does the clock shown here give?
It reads 12:01
